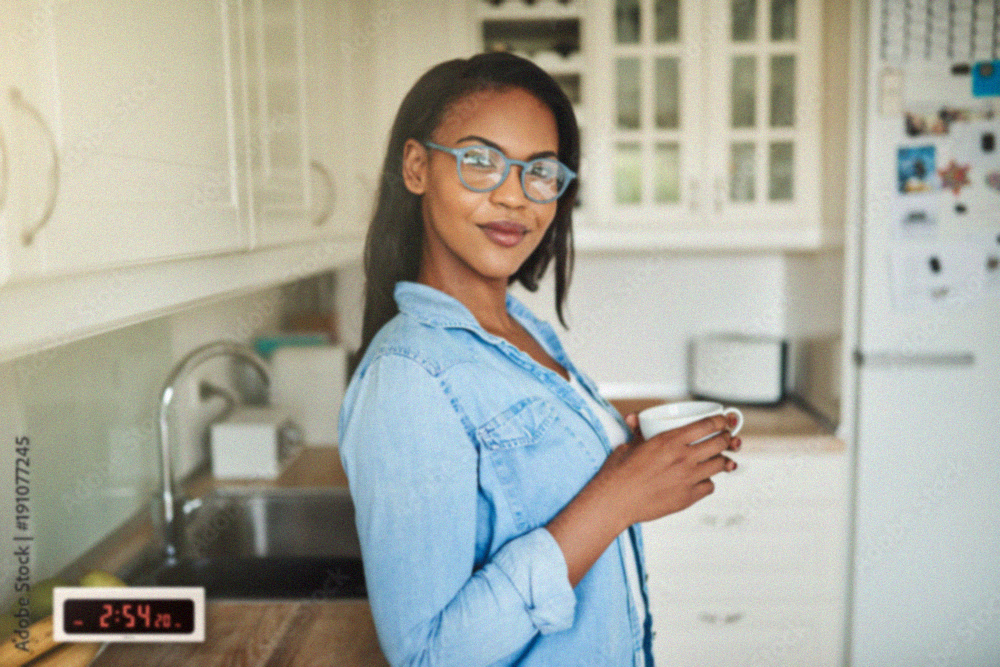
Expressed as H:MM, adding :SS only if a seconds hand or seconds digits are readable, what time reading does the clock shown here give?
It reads 2:54
